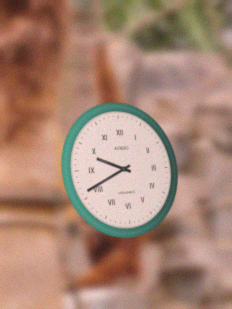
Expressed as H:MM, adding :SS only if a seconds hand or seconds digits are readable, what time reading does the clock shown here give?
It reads 9:41
